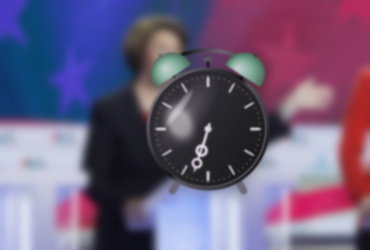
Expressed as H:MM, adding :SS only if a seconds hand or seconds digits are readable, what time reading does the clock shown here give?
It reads 6:33
